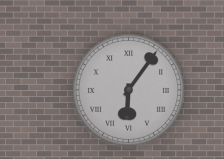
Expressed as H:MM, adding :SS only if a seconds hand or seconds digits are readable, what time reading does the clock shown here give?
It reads 6:06
